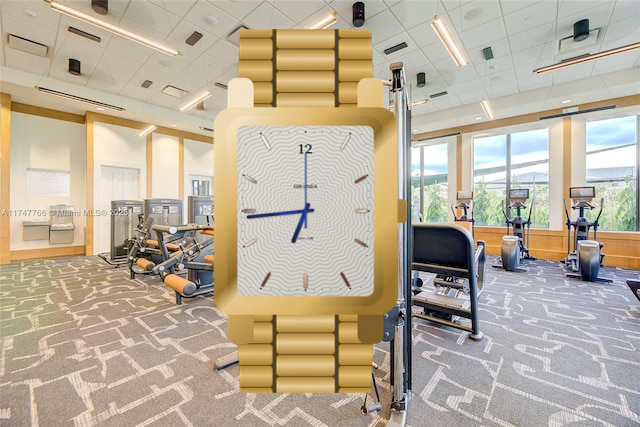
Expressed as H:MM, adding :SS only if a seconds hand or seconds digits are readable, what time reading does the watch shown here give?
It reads 6:44:00
